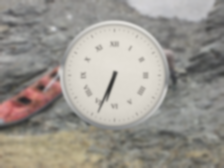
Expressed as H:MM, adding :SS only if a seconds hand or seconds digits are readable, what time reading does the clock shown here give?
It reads 6:34
